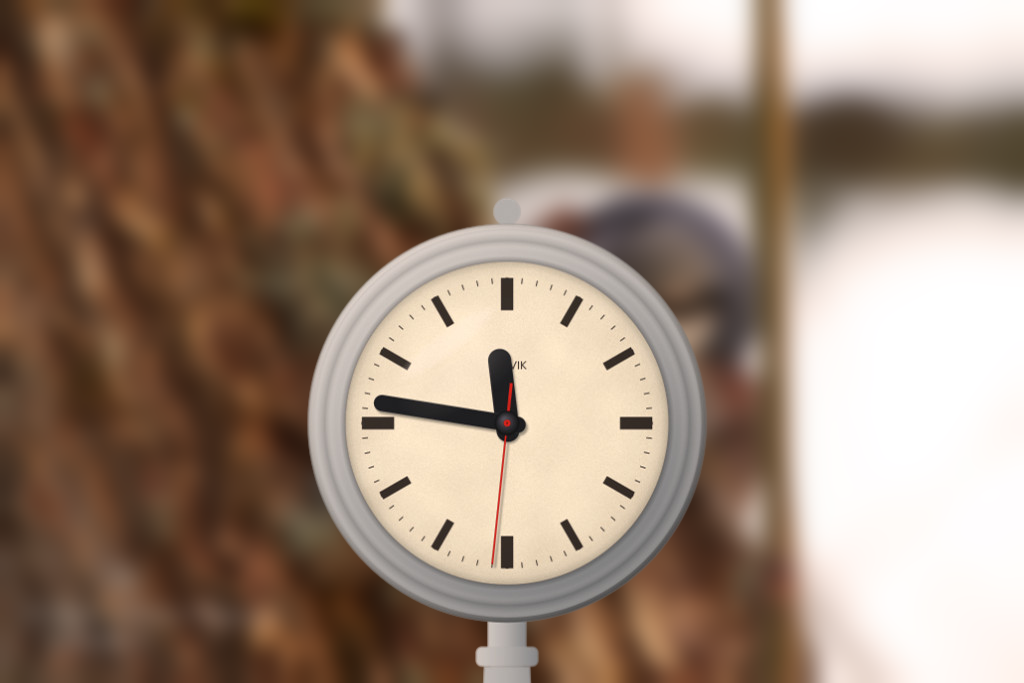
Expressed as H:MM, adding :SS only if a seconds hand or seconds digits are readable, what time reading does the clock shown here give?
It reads 11:46:31
